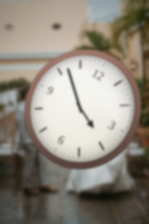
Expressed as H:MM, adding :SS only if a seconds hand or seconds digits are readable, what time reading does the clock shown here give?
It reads 3:52
